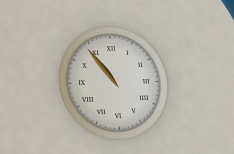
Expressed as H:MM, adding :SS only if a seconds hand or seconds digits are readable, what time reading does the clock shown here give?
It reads 10:54
